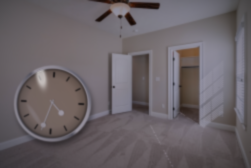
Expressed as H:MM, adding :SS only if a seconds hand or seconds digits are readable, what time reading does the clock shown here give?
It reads 4:33
